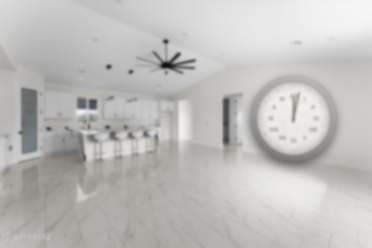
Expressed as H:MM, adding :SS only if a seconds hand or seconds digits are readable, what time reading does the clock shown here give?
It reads 12:02
